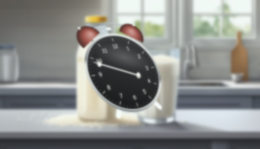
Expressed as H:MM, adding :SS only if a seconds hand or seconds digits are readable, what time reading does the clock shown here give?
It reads 3:49
